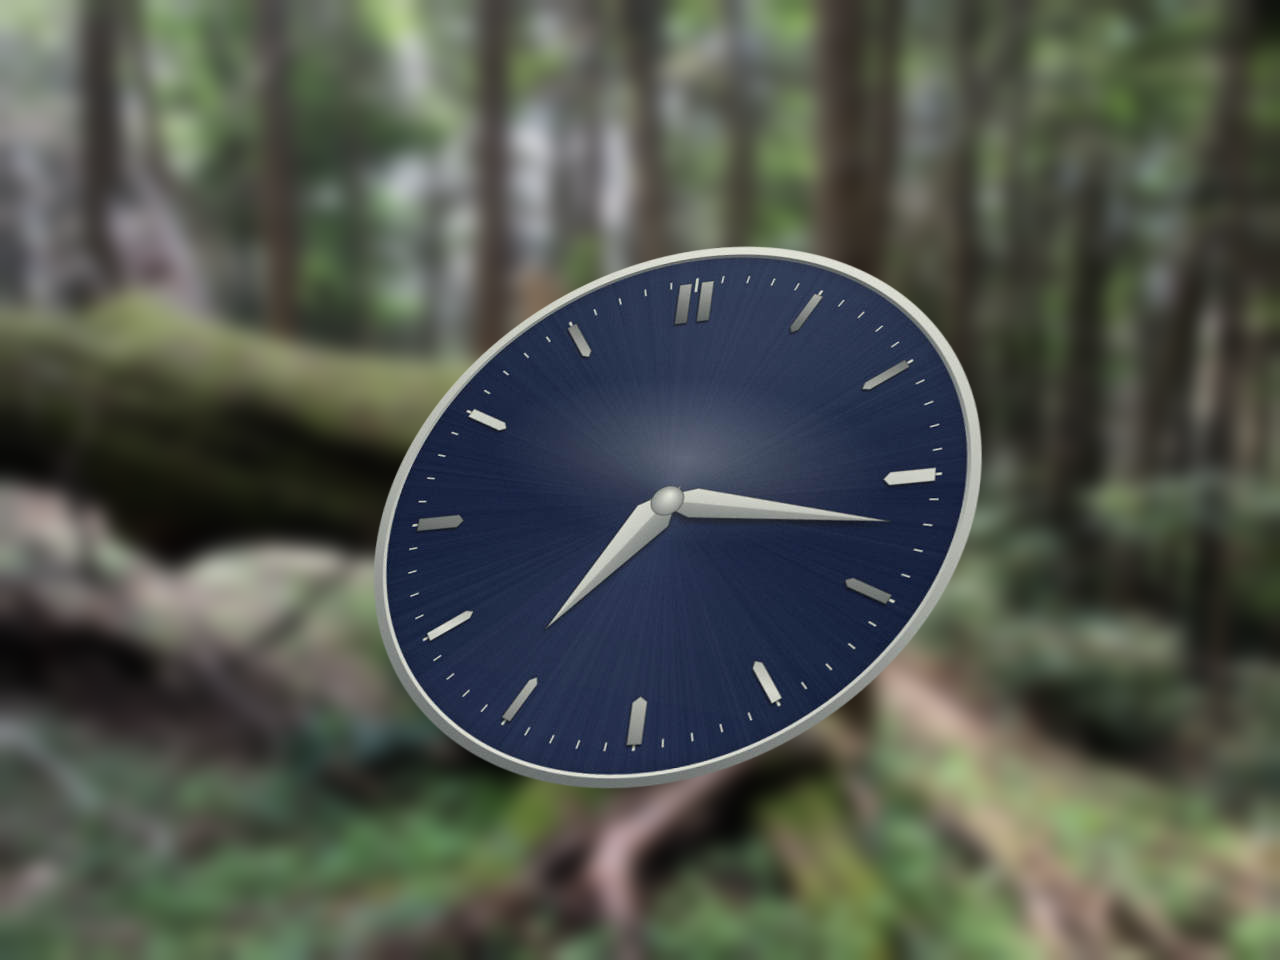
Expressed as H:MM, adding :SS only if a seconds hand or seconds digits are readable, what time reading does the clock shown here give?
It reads 7:17
